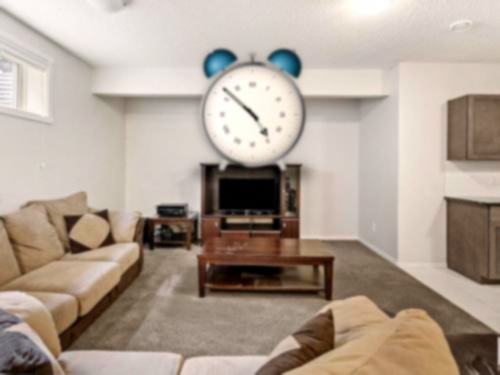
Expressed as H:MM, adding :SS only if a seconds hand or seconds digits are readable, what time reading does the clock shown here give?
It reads 4:52
